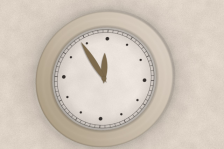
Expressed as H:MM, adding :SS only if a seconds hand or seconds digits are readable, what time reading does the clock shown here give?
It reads 11:54
